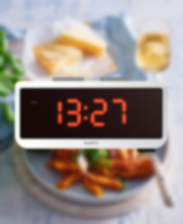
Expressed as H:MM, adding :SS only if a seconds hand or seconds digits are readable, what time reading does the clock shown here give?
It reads 13:27
